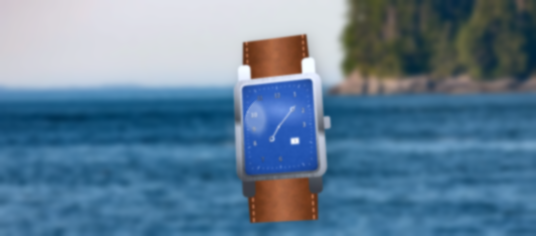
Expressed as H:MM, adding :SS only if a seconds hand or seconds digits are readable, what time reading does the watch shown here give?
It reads 7:07
